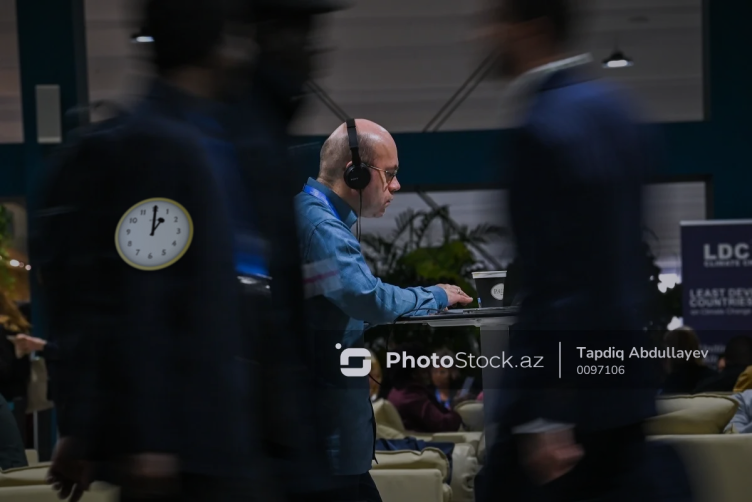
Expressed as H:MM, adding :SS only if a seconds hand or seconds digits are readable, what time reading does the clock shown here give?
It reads 1:00
